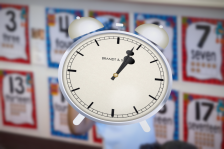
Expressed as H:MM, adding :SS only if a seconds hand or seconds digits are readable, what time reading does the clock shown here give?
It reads 1:04
